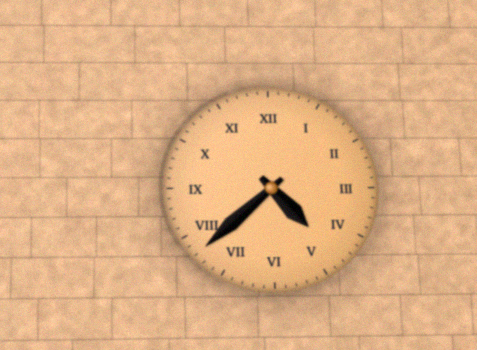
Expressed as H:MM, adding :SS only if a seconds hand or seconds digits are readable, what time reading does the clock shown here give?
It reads 4:38
